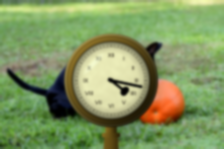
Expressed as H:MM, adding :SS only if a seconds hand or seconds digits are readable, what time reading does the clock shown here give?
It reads 4:17
